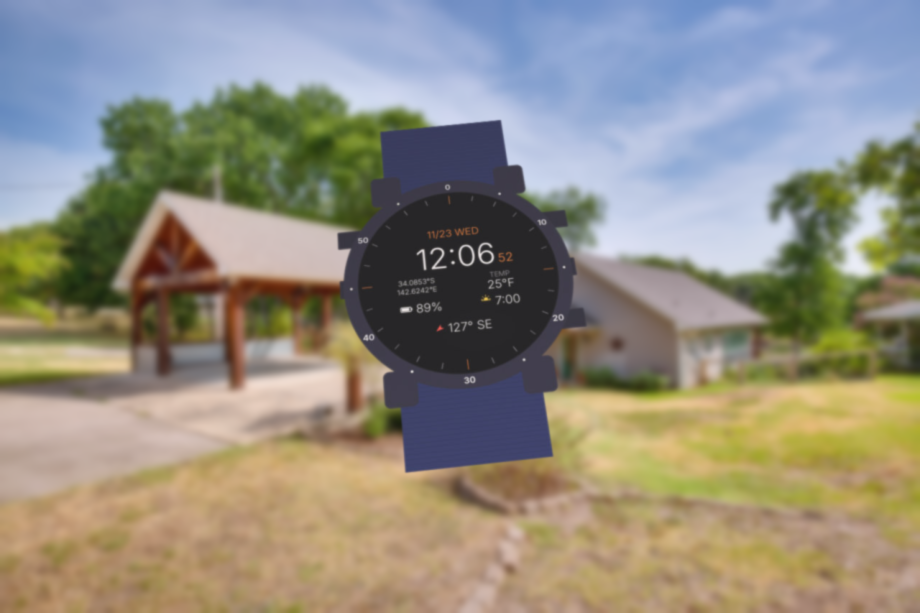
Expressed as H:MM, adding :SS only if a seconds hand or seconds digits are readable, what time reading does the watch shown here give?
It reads 12:06:52
